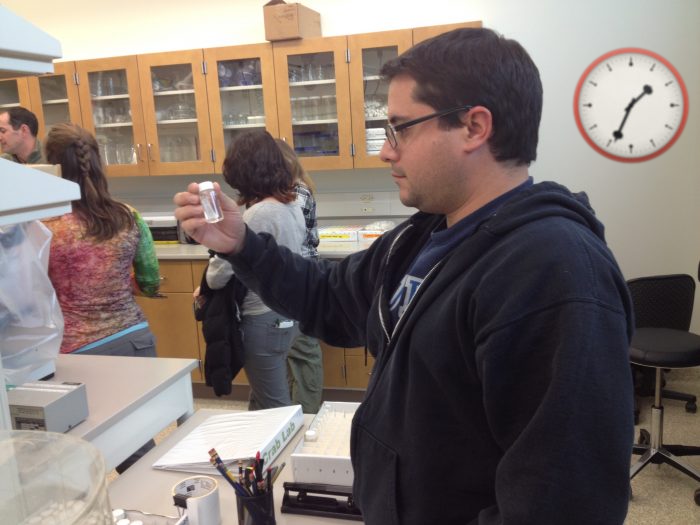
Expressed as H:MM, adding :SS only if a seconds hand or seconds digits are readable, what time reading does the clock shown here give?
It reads 1:34
